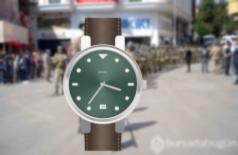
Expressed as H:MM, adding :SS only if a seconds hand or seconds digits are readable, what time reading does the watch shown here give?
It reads 3:36
